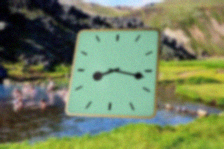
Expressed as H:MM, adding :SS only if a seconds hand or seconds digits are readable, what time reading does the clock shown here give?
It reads 8:17
